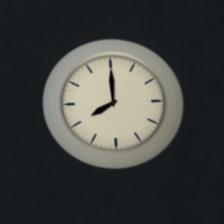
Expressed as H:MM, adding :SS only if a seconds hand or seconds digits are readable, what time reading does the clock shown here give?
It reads 8:00
